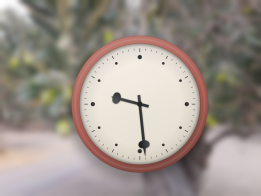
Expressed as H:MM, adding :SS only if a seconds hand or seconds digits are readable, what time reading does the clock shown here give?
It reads 9:29
